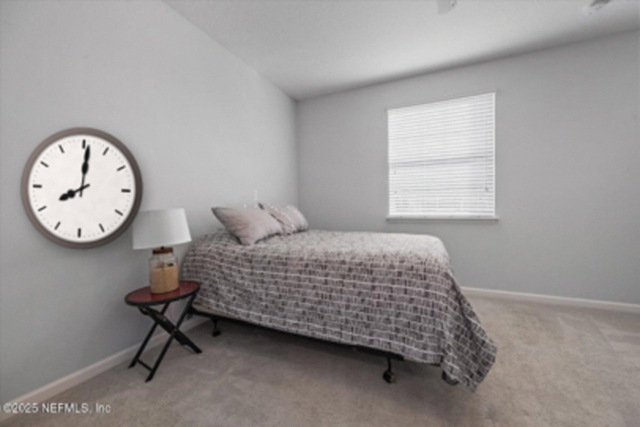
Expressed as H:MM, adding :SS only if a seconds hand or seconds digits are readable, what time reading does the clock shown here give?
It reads 8:01
